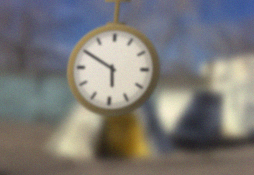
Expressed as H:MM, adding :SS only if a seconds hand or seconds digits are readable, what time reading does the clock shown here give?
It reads 5:50
